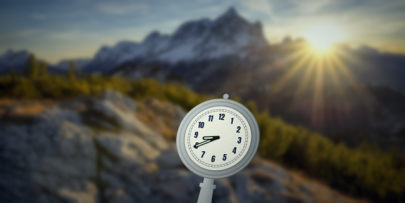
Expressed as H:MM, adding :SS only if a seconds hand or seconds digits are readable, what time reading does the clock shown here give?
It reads 8:40
